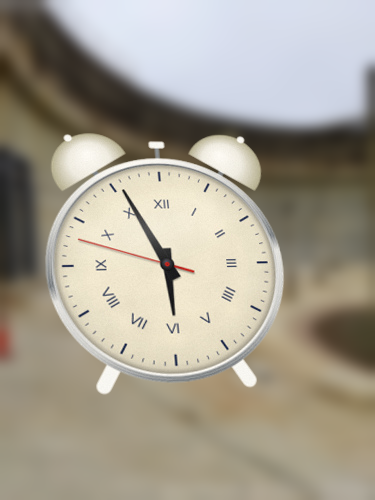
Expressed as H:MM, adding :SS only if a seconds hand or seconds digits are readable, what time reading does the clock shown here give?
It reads 5:55:48
